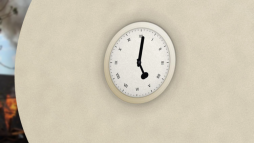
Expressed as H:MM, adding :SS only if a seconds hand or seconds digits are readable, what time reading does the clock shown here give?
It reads 5:01
